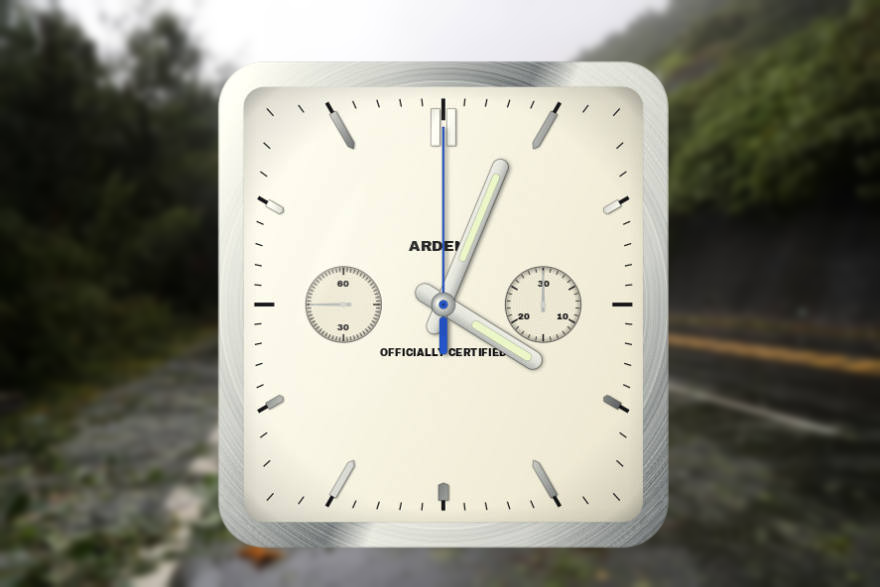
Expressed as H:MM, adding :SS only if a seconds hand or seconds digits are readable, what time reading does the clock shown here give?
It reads 4:03:45
